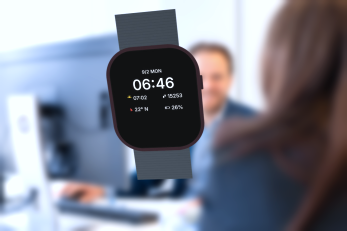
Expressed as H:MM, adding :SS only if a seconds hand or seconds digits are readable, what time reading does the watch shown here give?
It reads 6:46
